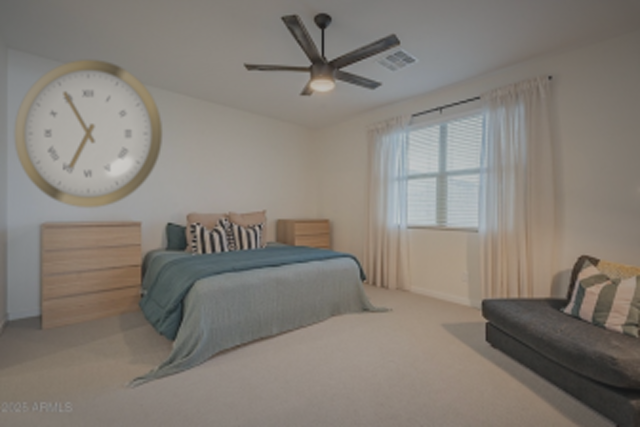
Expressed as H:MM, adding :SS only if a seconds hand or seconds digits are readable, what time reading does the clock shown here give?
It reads 6:55
